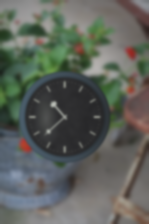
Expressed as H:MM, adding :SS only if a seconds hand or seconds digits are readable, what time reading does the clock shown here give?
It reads 10:38
